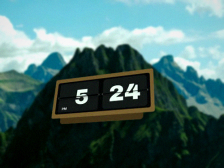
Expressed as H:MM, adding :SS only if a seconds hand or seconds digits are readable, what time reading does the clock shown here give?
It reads 5:24
